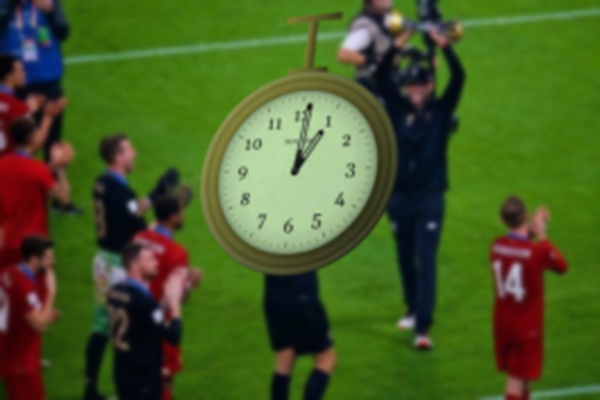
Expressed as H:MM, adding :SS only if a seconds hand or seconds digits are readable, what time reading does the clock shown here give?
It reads 1:01
